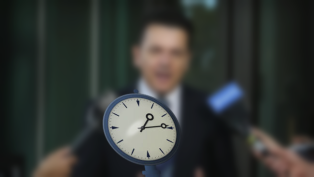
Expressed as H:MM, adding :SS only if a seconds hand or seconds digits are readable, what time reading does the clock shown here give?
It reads 1:14
